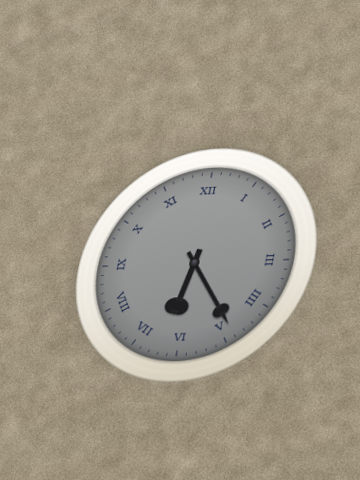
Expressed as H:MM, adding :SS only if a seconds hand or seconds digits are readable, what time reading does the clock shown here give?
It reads 6:24
